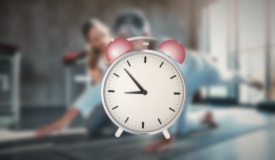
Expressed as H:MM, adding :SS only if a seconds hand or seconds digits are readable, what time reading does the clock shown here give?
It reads 8:53
